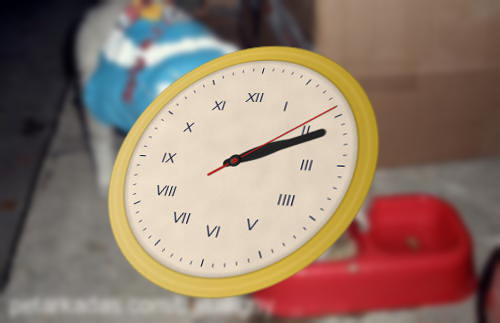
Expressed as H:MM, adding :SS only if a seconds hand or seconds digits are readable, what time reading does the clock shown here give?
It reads 2:11:09
